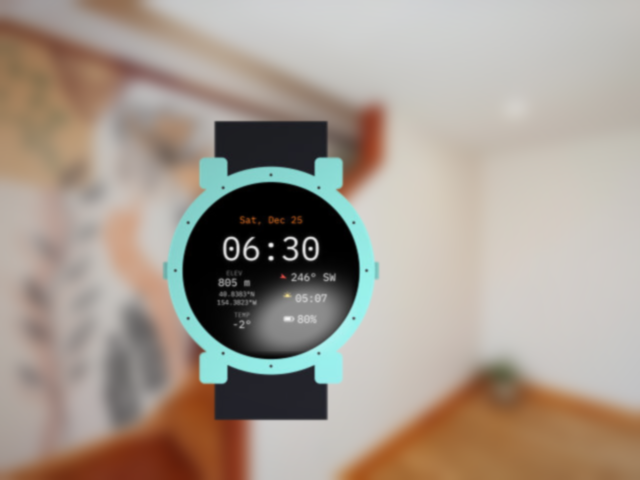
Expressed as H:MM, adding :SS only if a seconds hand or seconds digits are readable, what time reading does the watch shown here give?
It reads 6:30
